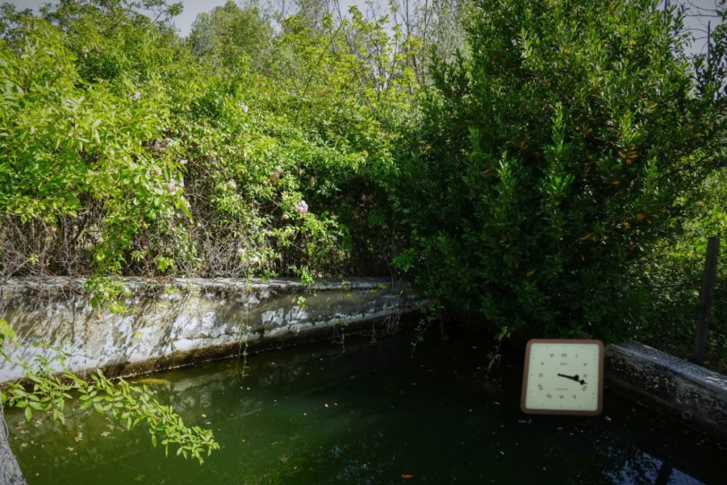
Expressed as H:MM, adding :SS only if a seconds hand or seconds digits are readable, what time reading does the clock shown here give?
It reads 3:18
